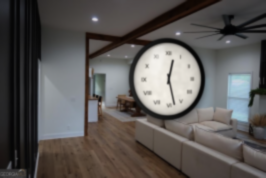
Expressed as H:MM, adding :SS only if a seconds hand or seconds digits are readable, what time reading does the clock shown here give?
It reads 12:28
